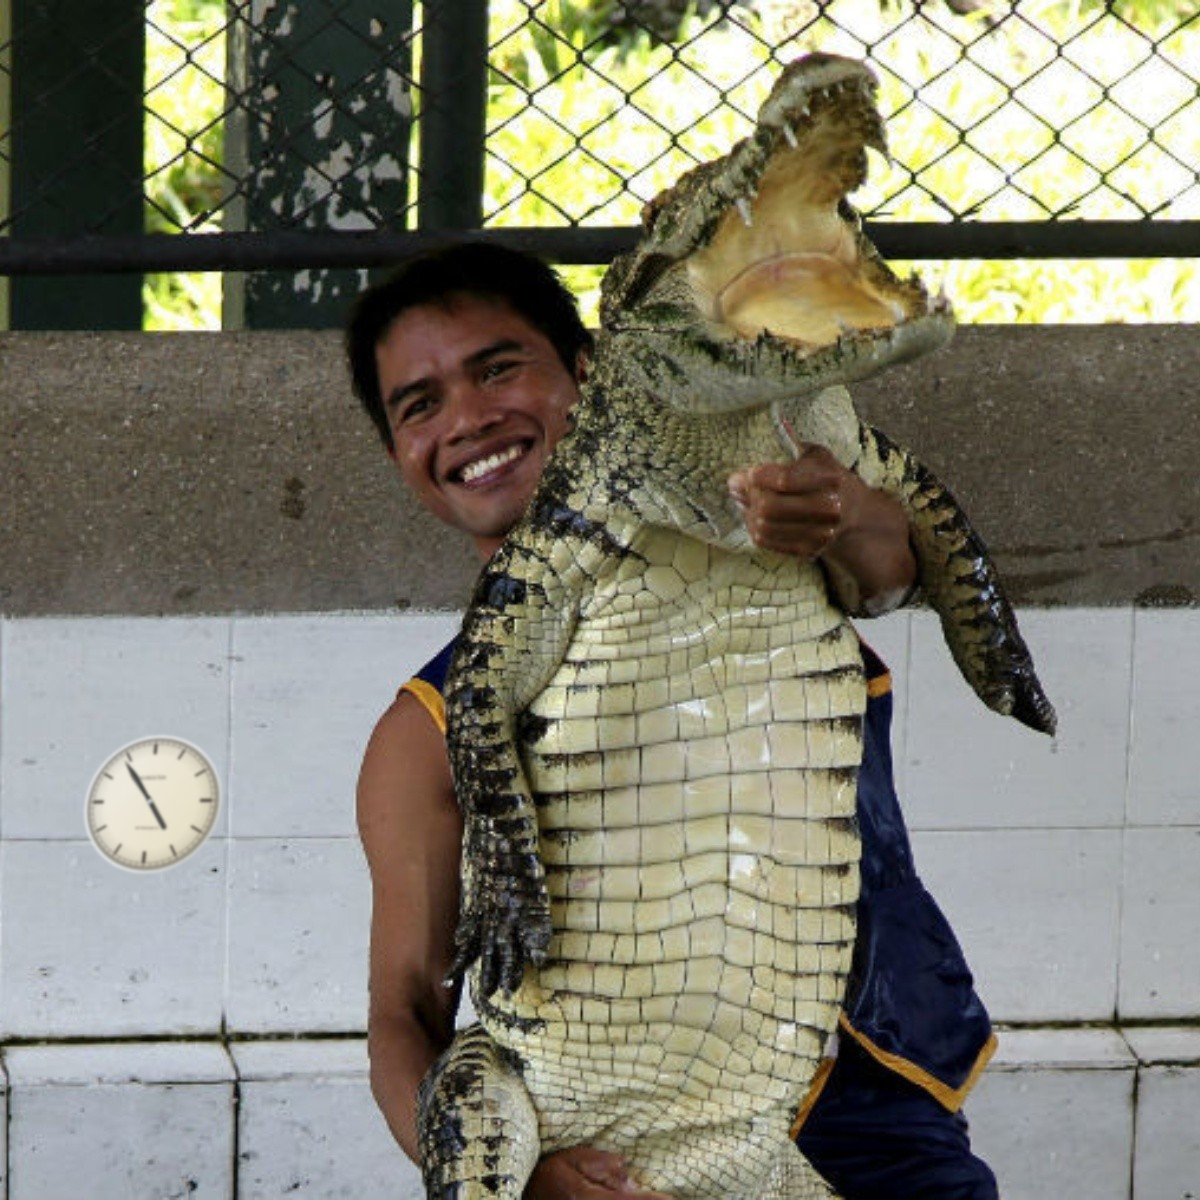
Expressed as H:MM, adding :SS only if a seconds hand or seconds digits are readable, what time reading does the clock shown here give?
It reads 4:54
